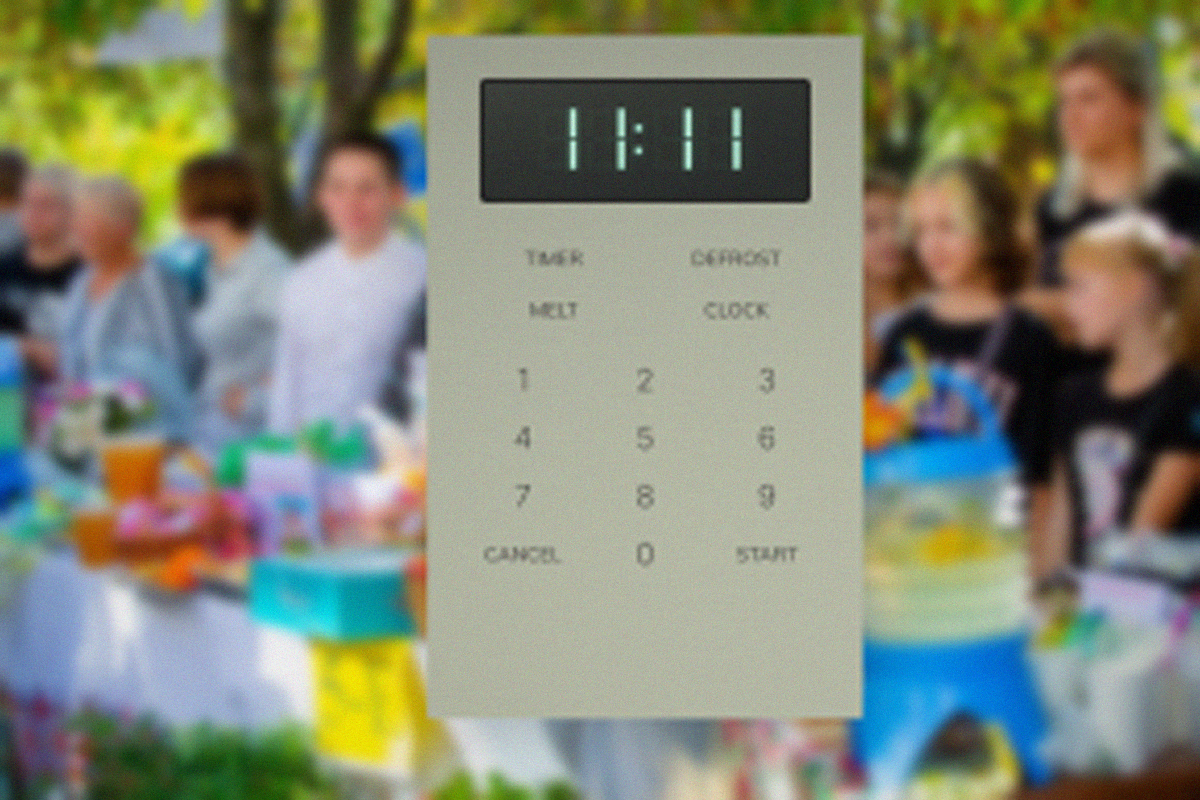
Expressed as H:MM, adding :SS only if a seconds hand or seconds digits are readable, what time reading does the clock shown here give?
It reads 11:11
